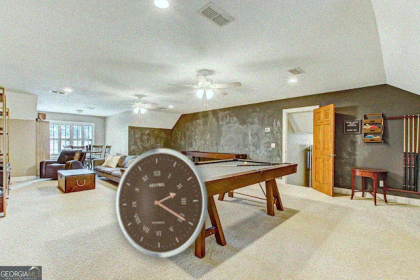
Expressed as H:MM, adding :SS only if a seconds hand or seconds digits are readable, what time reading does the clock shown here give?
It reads 2:20
